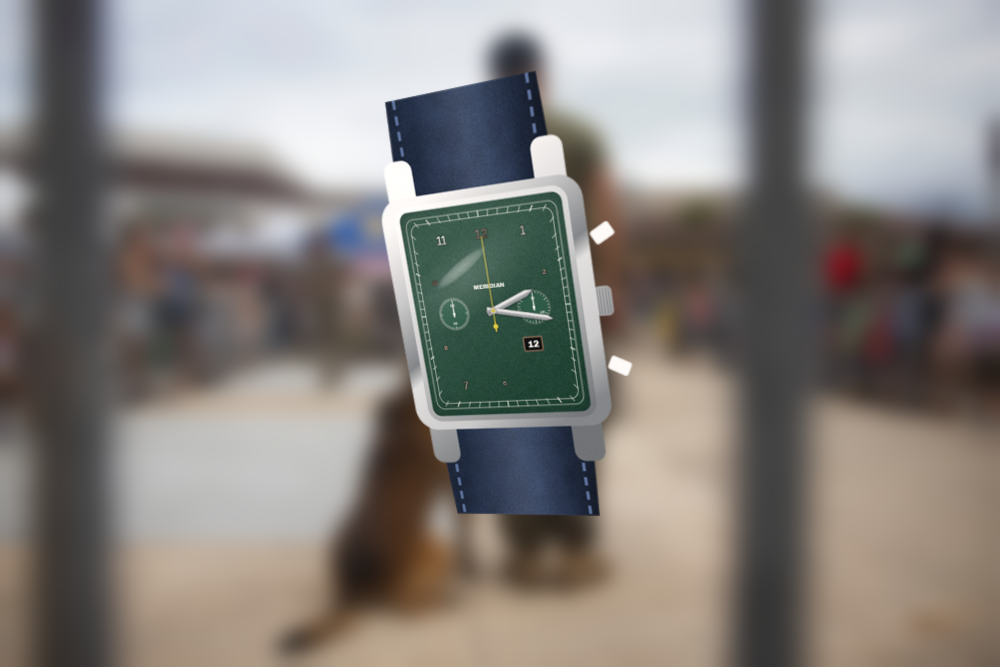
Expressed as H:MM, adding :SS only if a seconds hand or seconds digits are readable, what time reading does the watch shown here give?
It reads 2:17
